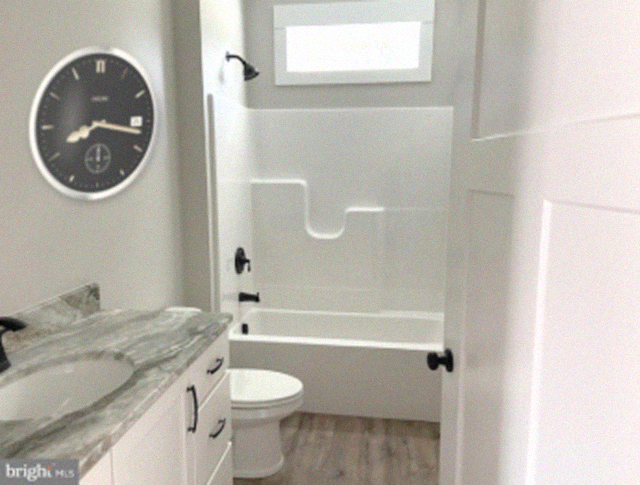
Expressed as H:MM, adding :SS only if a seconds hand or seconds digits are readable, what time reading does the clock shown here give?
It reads 8:17
